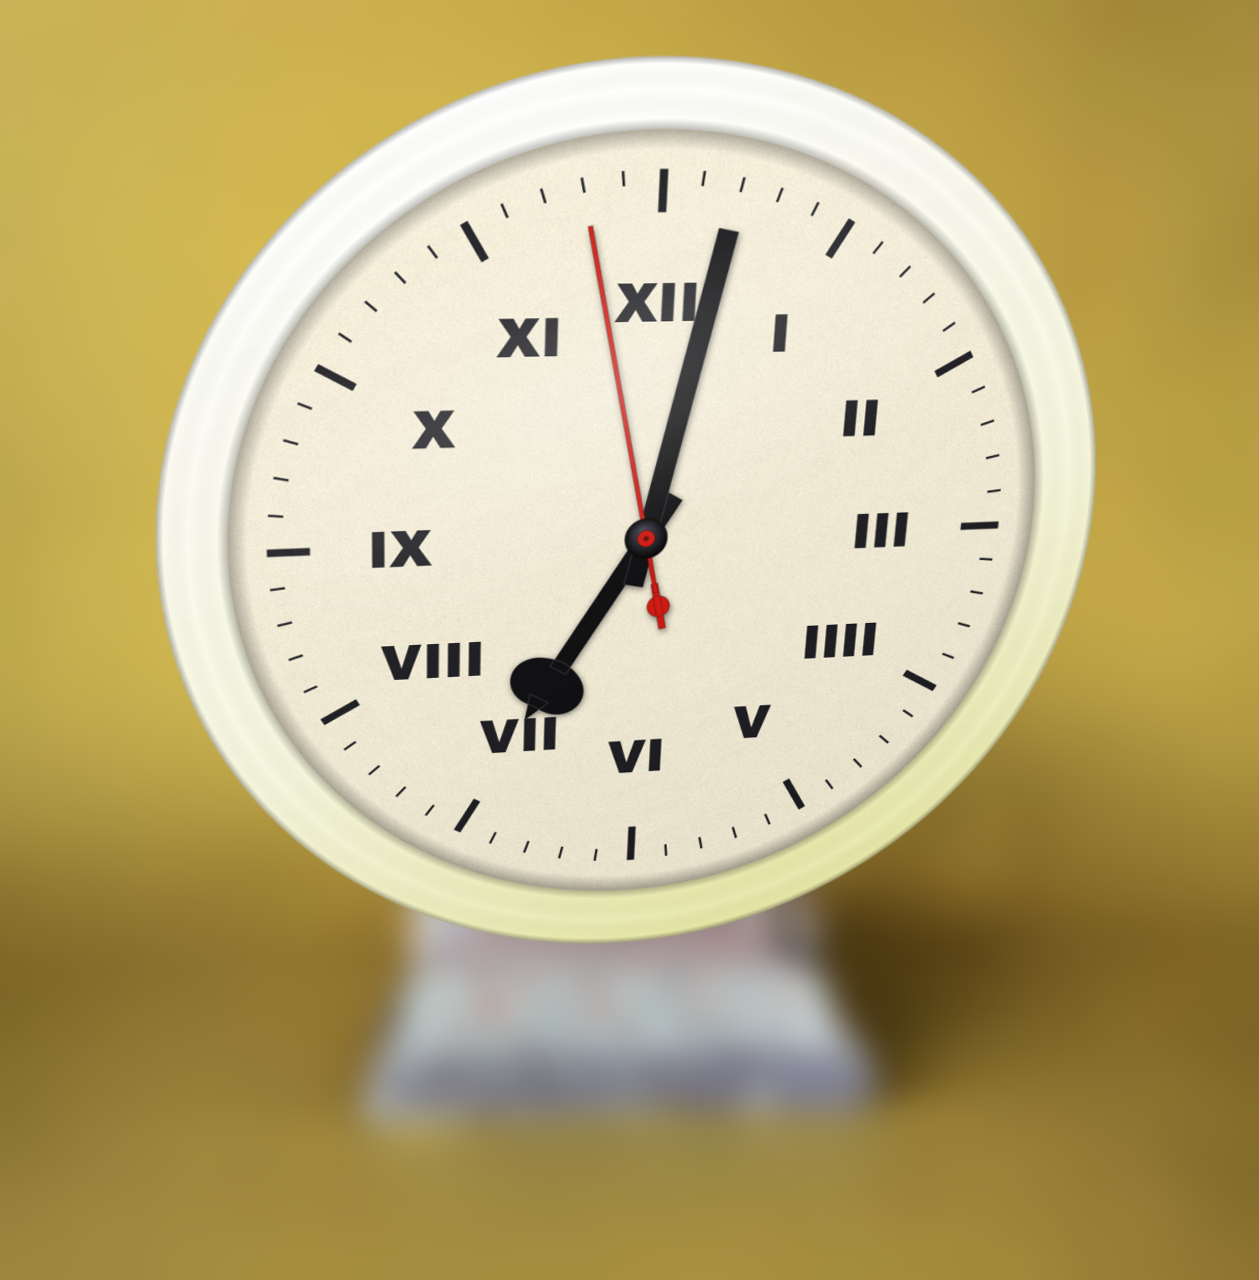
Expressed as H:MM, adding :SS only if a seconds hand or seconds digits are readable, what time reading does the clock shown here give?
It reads 7:01:58
